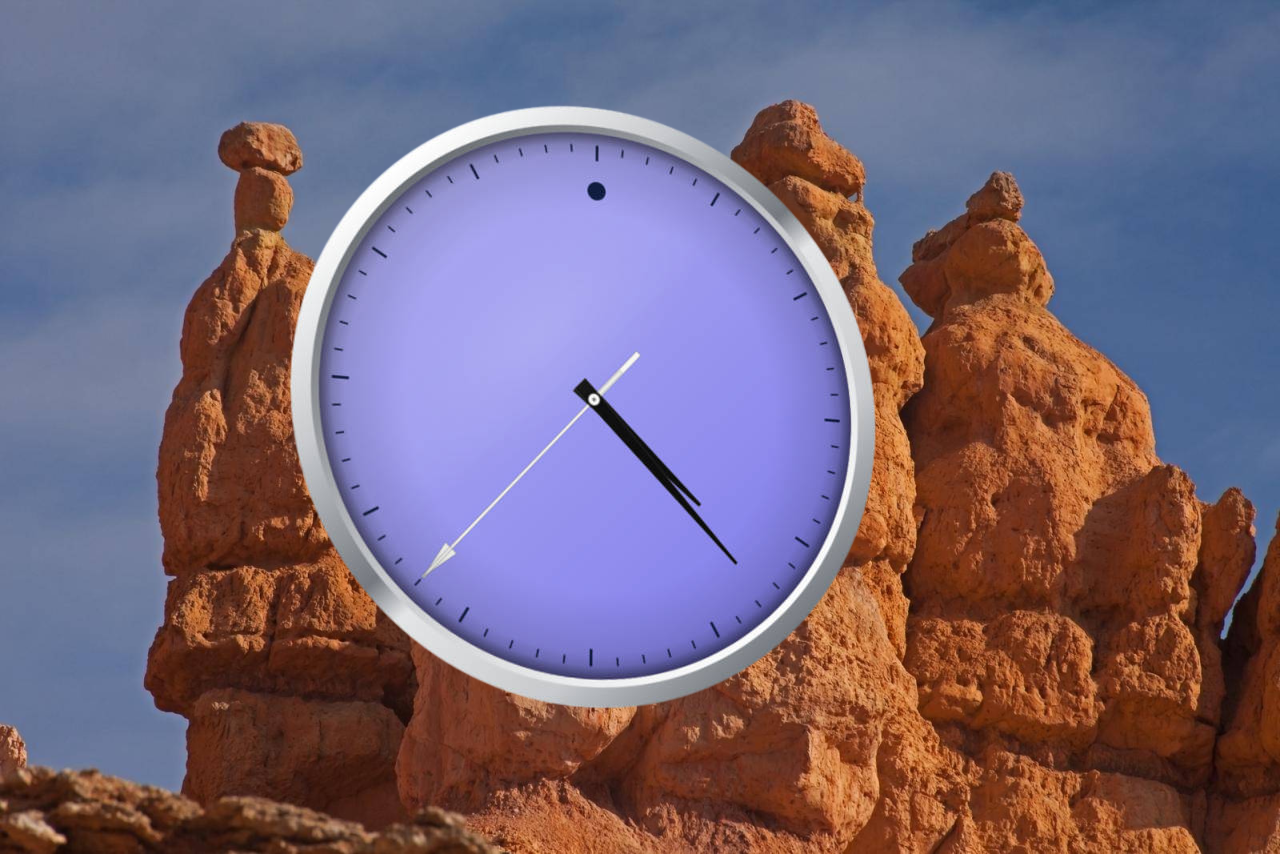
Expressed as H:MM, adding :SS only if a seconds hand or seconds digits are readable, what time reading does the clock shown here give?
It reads 4:22:37
